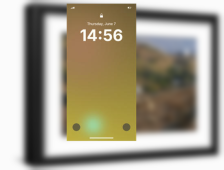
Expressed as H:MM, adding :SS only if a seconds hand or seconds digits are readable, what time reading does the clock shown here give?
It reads 14:56
